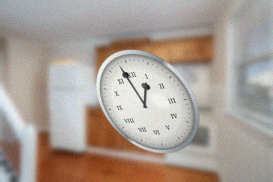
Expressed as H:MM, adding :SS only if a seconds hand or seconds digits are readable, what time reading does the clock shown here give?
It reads 12:58
